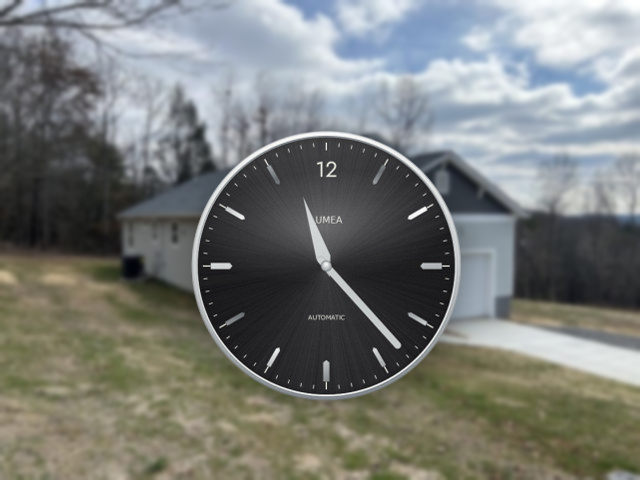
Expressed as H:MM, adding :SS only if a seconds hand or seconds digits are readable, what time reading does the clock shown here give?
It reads 11:23
